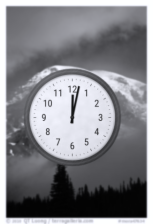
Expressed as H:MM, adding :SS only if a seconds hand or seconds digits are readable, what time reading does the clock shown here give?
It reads 12:02
